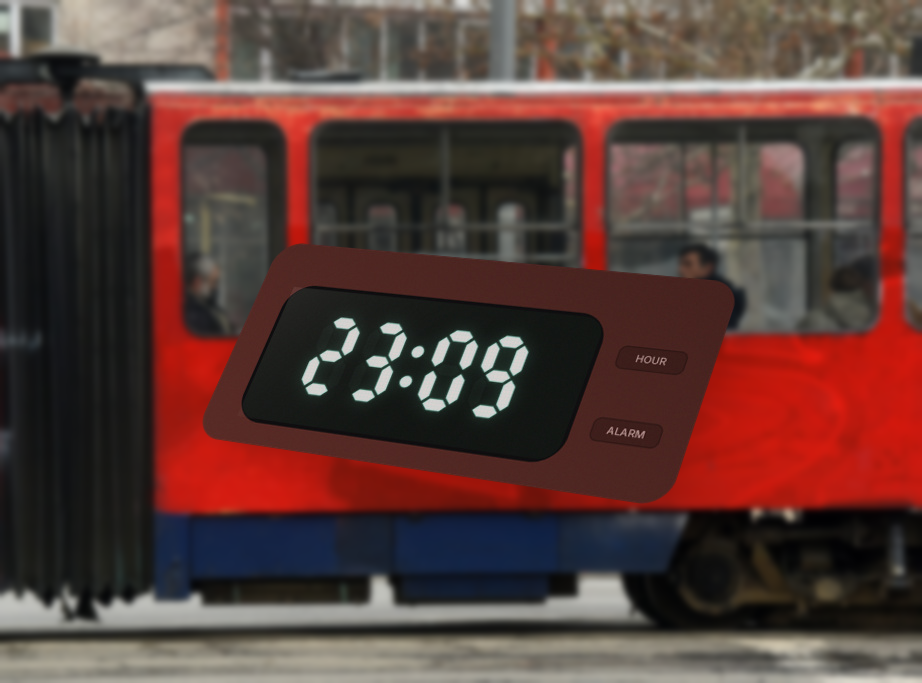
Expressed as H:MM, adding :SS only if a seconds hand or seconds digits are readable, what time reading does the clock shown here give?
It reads 23:09
